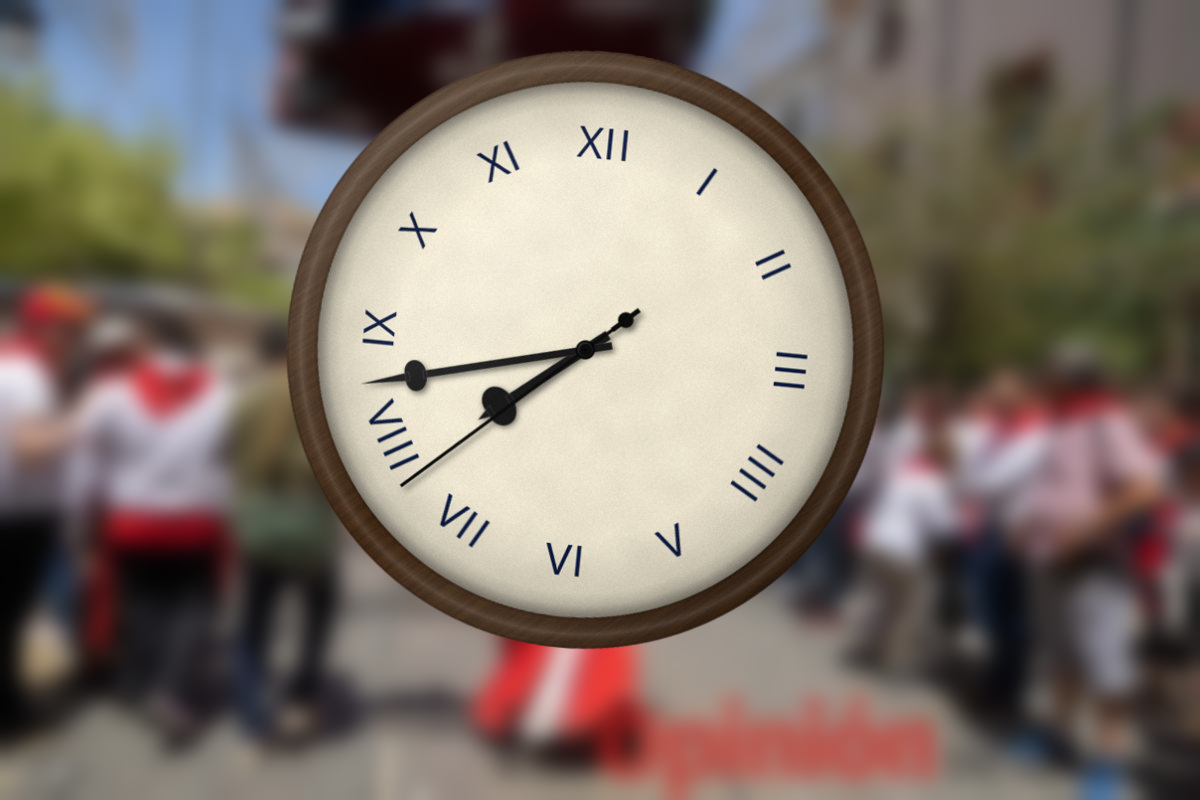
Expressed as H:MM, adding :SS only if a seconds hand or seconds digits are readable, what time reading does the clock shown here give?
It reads 7:42:38
